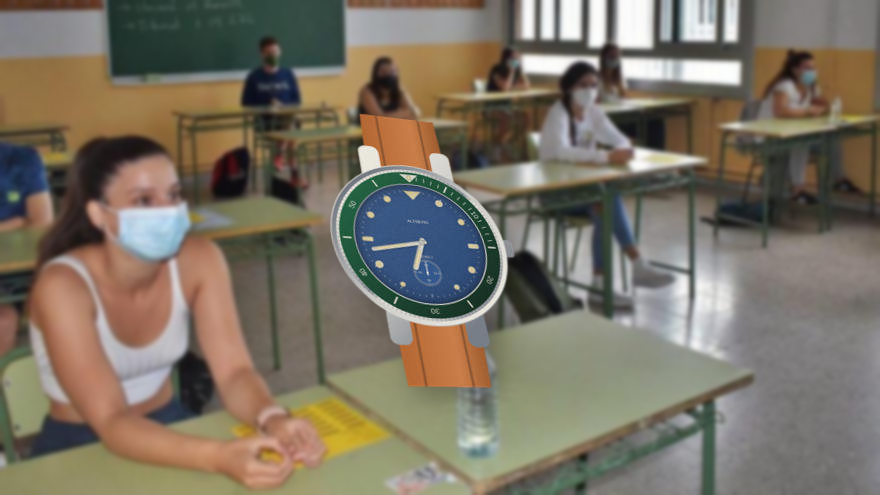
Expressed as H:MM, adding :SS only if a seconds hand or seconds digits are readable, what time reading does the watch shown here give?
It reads 6:43
